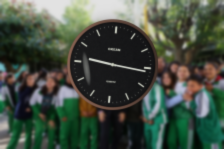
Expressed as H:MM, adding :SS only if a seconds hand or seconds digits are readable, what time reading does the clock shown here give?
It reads 9:16
